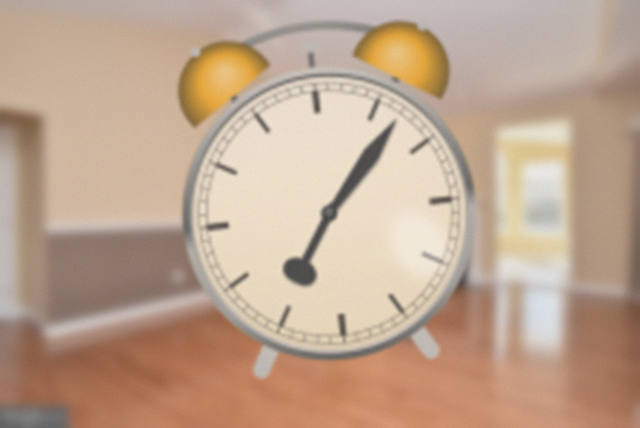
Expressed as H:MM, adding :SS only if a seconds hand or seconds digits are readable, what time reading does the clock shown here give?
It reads 7:07
